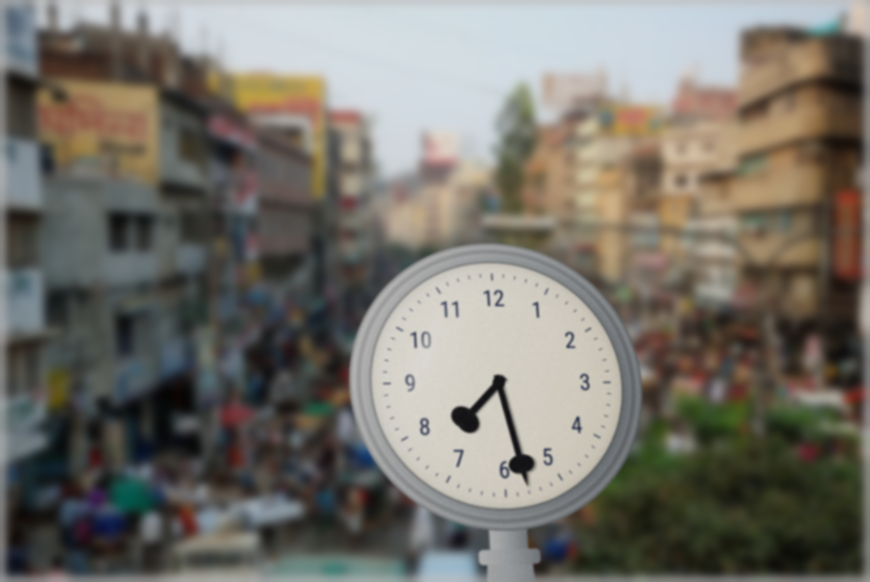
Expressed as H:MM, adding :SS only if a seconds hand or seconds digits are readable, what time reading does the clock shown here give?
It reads 7:28
